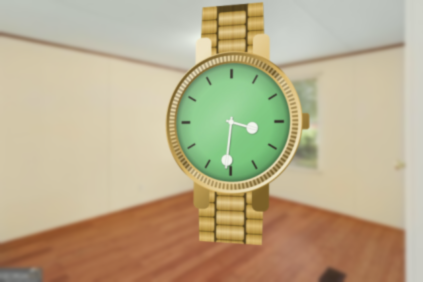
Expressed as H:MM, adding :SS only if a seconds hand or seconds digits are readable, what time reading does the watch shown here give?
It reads 3:31
